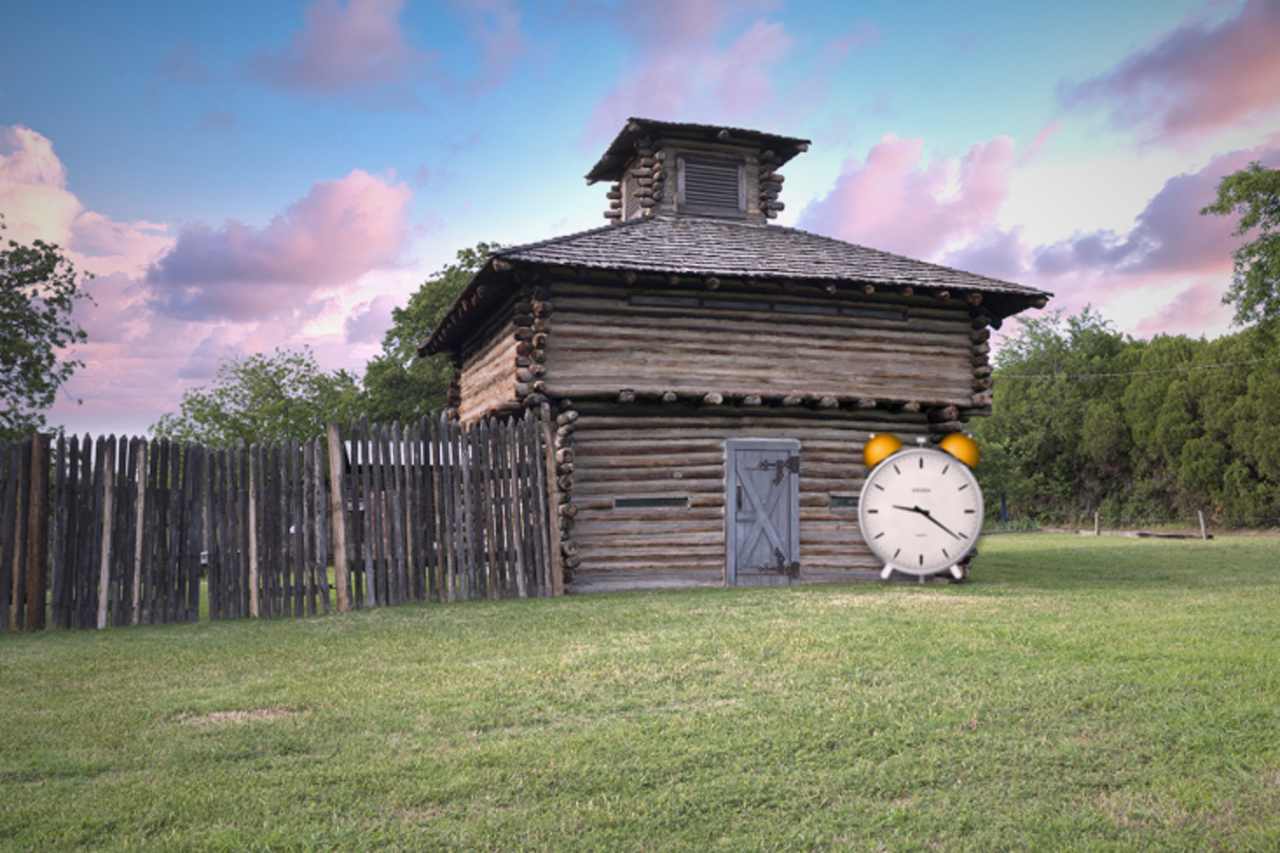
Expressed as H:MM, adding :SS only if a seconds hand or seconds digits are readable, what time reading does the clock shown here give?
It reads 9:21
